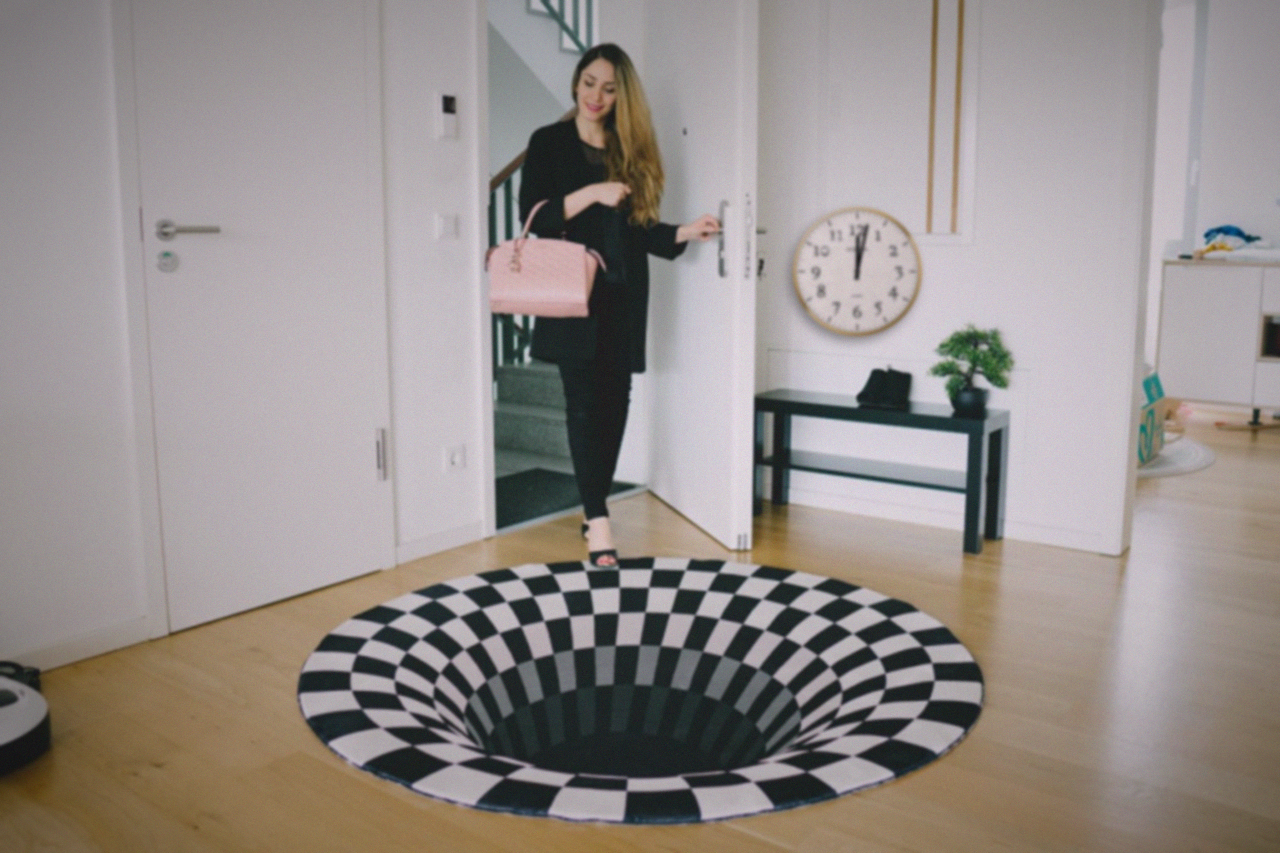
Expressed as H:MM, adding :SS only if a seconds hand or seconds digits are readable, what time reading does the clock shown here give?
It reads 12:02
